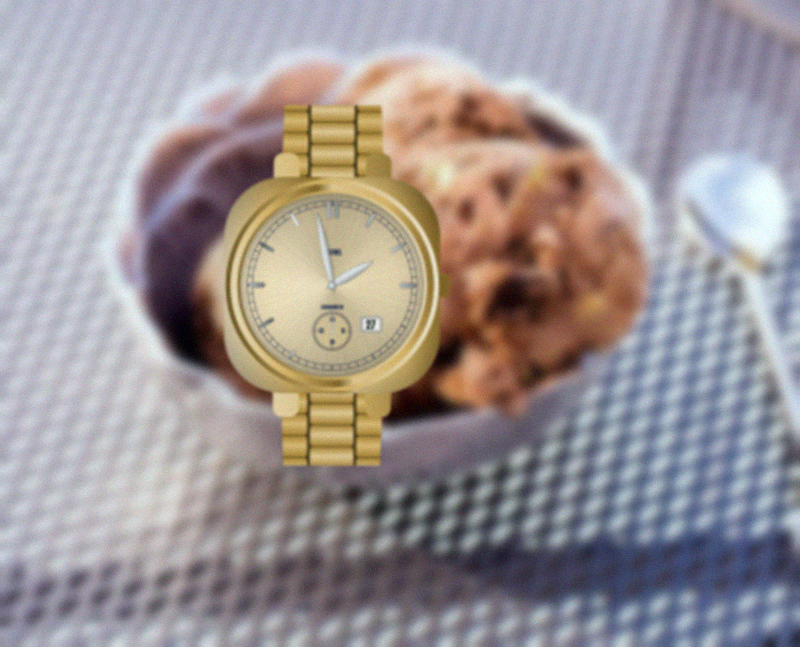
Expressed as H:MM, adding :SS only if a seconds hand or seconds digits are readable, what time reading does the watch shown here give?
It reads 1:58
